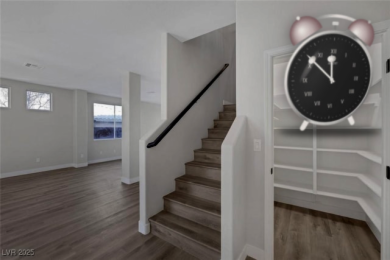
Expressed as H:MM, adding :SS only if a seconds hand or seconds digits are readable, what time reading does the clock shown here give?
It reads 11:52
